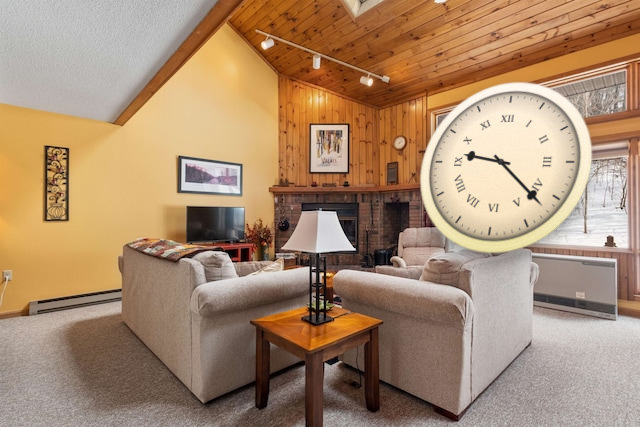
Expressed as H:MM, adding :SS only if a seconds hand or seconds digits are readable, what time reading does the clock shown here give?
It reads 9:22
